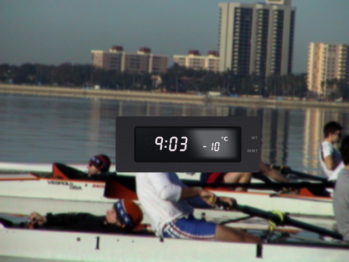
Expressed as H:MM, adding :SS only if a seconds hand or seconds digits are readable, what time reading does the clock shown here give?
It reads 9:03
